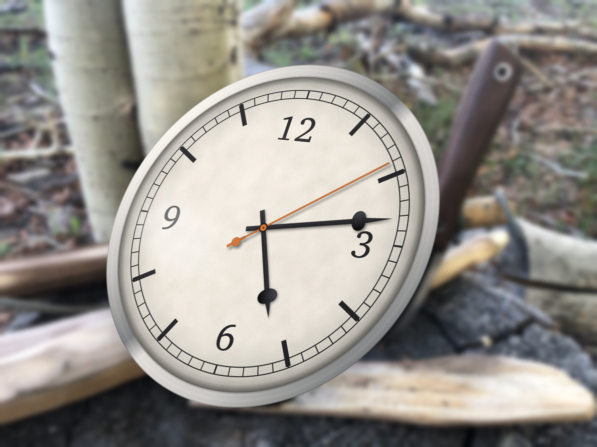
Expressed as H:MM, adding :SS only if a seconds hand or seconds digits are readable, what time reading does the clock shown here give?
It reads 5:13:09
